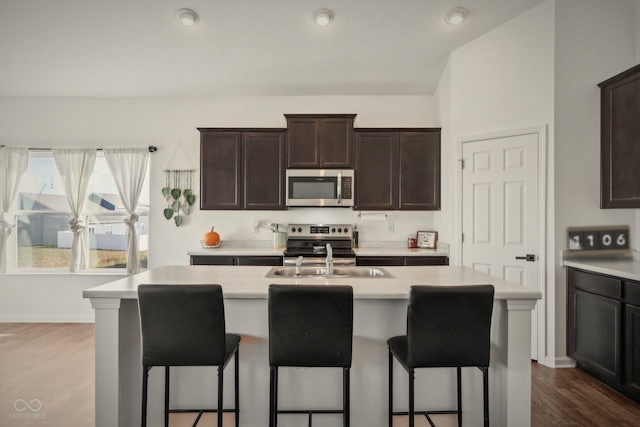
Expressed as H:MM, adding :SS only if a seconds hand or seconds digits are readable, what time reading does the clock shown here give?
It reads 11:06
